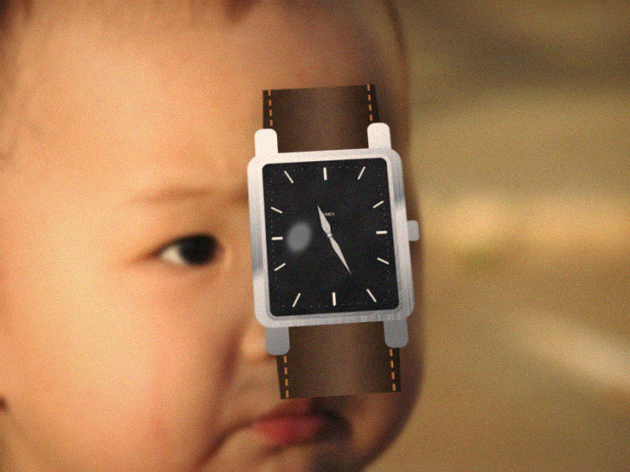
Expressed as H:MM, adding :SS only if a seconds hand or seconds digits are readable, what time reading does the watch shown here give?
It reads 11:26
